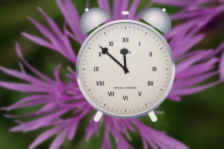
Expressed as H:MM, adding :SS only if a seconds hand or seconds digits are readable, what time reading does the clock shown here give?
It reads 11:52
